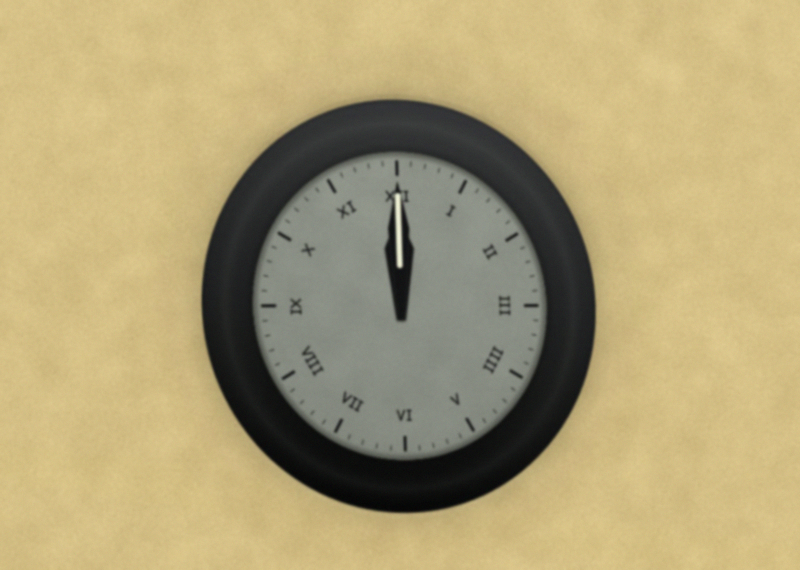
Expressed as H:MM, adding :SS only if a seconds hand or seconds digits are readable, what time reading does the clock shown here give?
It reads 12:00
